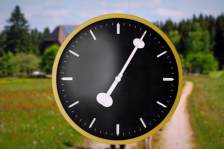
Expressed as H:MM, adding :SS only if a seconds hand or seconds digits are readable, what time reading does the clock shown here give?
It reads 7:05
